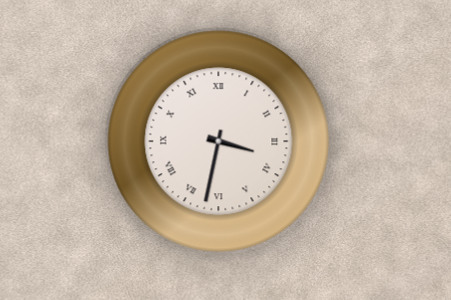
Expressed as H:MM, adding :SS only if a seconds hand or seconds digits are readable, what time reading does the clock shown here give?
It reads 3:32
